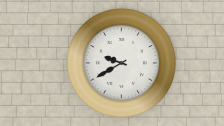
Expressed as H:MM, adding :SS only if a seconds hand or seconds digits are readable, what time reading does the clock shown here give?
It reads 9:40
